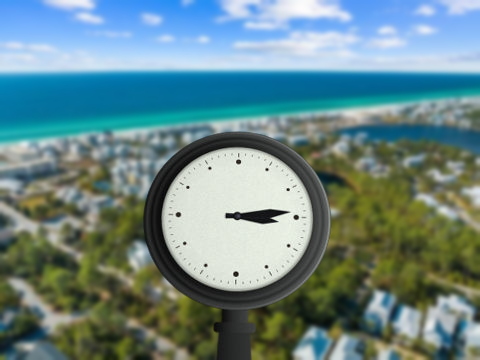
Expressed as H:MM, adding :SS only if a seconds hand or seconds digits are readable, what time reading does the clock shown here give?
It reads 3:14
